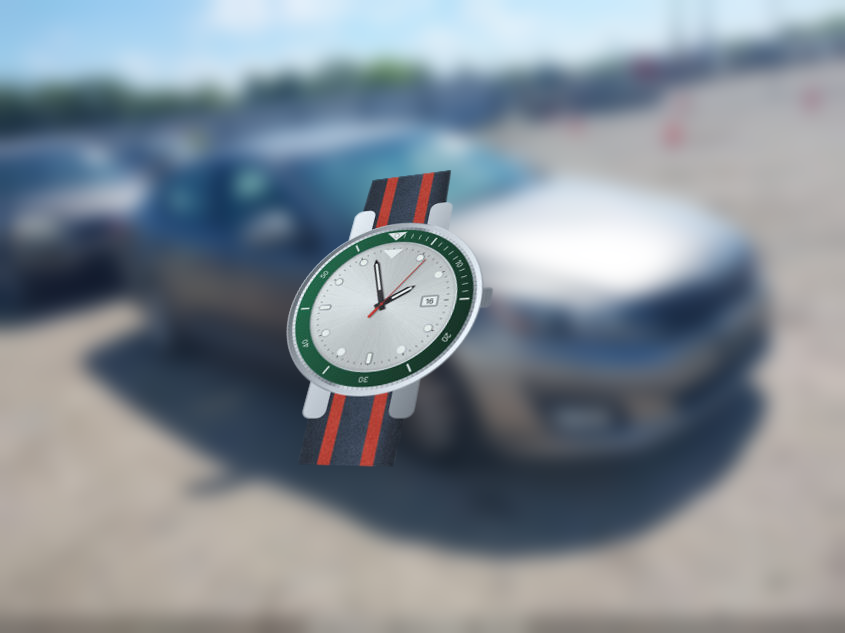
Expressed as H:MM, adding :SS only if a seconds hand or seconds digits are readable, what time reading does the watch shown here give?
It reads 1:57:06
